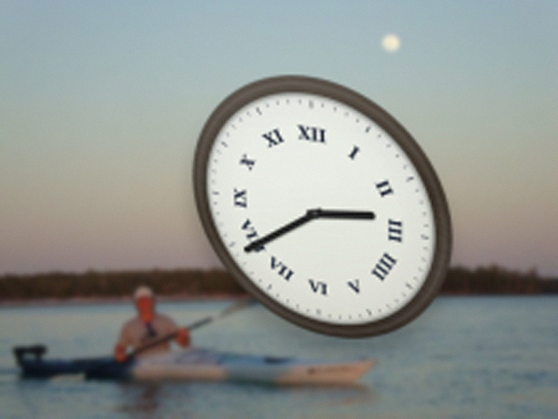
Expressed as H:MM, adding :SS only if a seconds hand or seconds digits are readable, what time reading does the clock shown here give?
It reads 2:39
